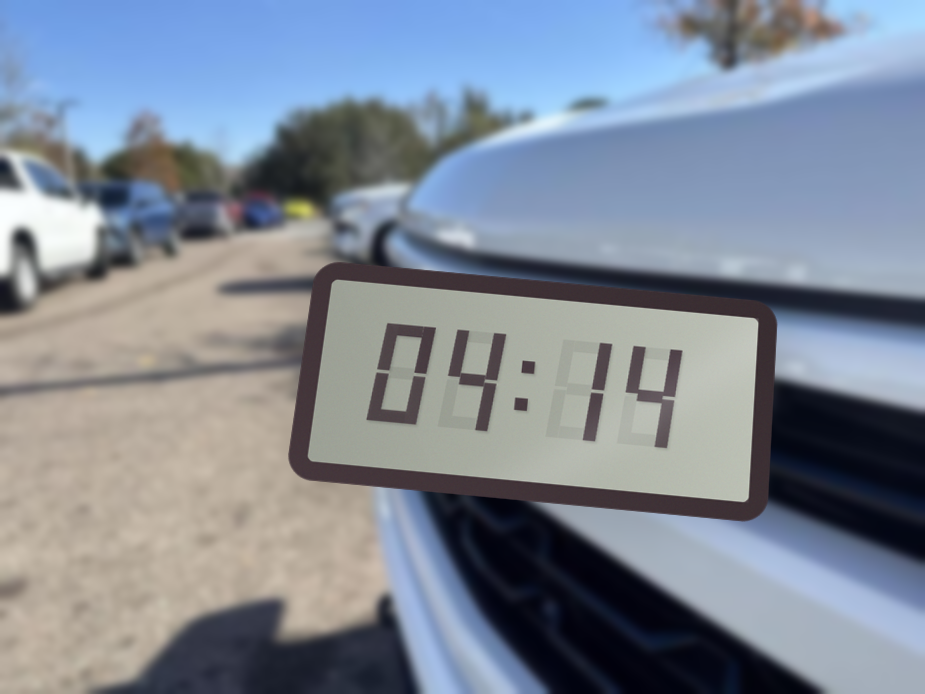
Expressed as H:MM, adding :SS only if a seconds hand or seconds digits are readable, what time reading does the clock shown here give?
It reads 4:14
